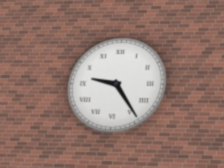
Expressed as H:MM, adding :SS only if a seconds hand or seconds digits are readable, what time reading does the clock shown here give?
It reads 9:24
